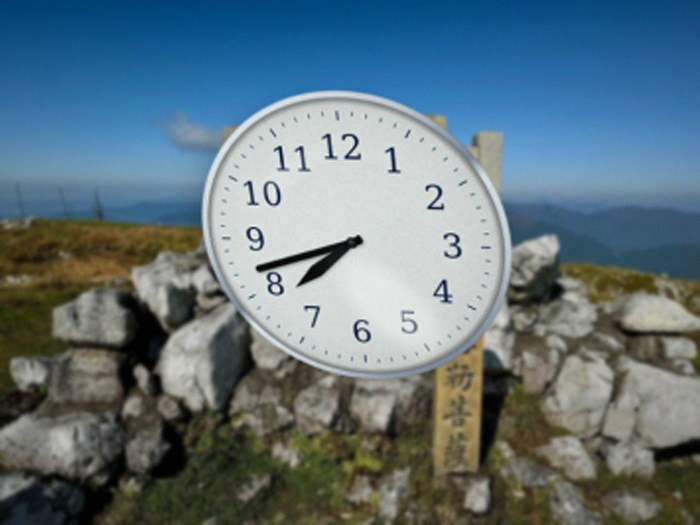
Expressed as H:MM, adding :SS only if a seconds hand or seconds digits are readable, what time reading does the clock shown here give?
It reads 7:42
